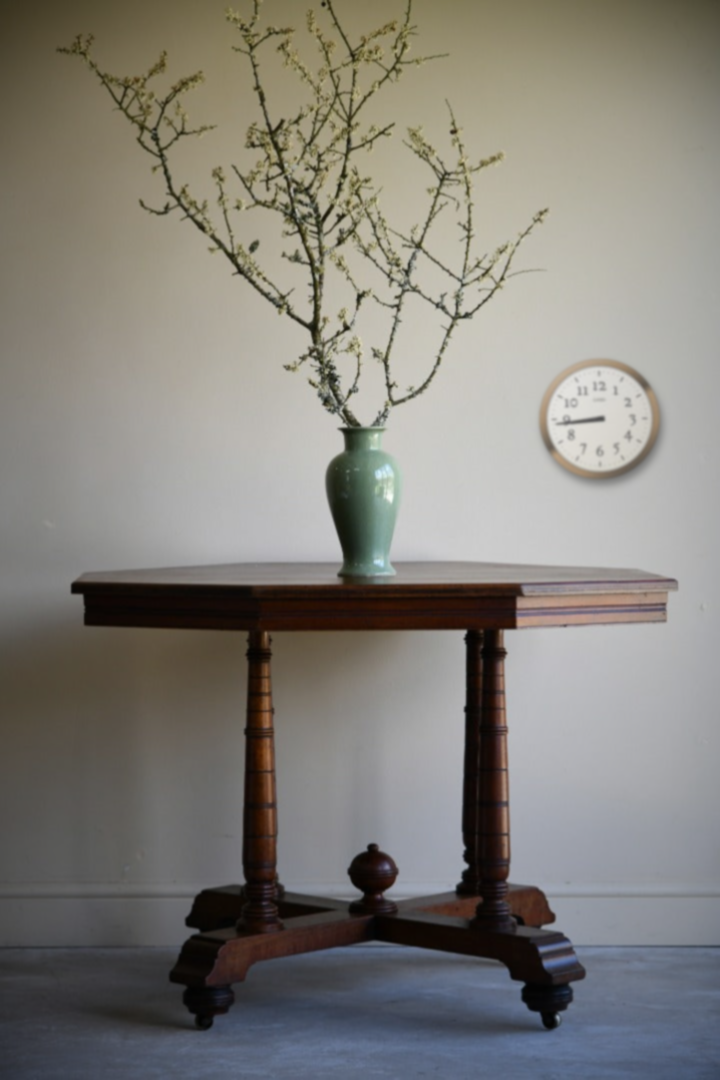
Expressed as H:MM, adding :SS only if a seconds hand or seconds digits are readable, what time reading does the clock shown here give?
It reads 8:44
